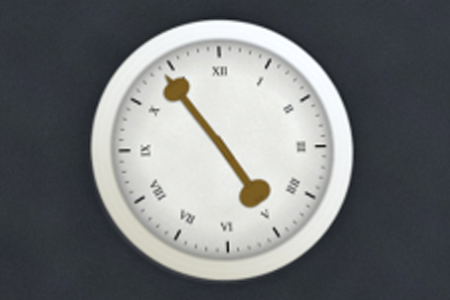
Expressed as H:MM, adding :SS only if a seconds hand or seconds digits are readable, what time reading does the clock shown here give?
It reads 4:54
